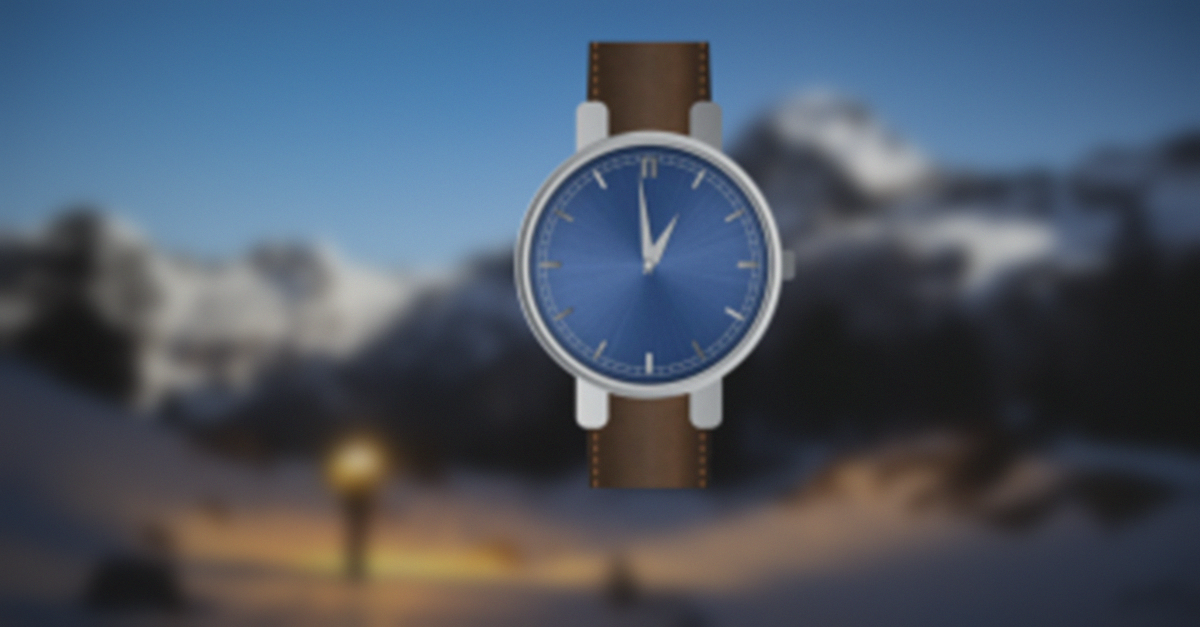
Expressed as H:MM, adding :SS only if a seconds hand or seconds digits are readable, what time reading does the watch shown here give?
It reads 12:59
